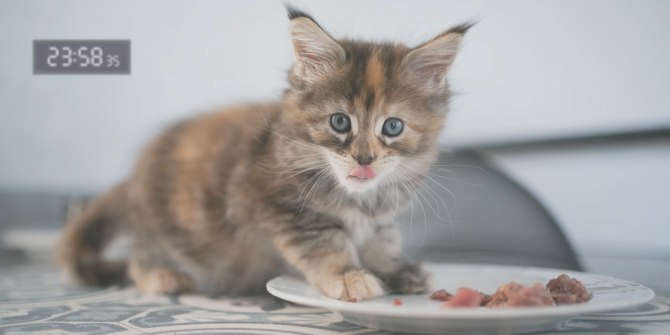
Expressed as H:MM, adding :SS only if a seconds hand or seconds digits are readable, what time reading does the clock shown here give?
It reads 23:58
